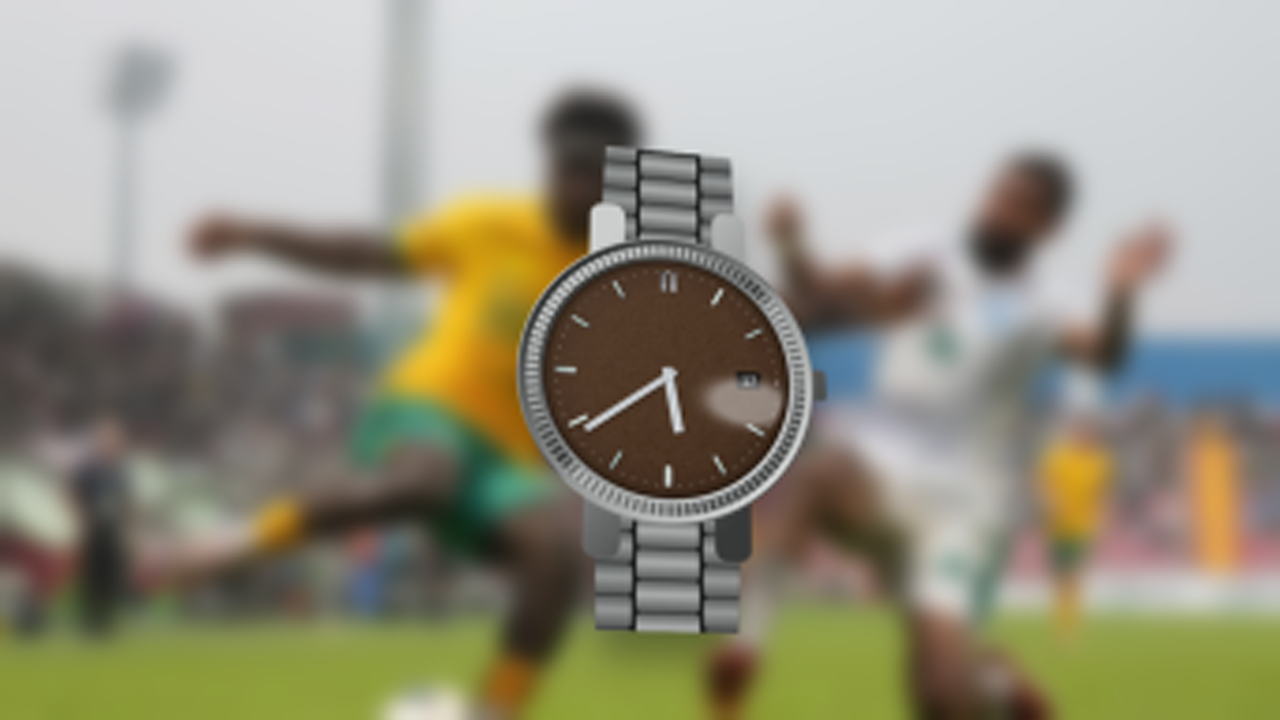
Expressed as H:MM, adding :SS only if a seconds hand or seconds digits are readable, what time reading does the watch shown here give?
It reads 5:39
